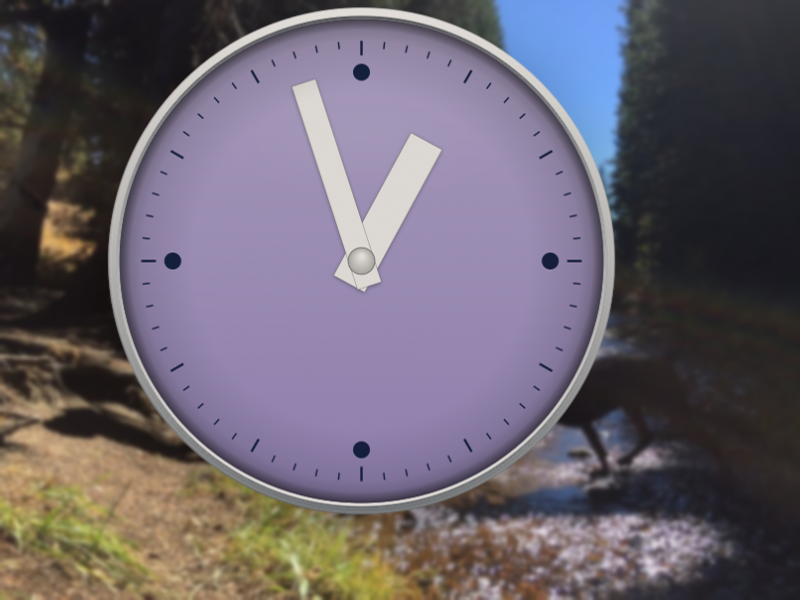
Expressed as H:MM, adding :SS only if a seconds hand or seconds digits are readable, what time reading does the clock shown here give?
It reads 12:57
